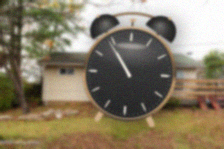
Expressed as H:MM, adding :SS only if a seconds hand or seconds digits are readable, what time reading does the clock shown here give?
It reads 10:54
